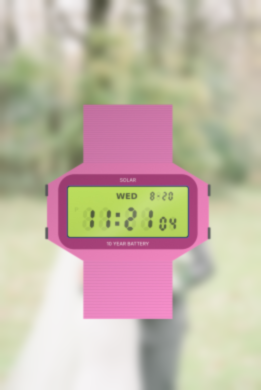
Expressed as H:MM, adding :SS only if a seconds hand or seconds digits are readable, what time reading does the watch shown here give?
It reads 11:21:04
